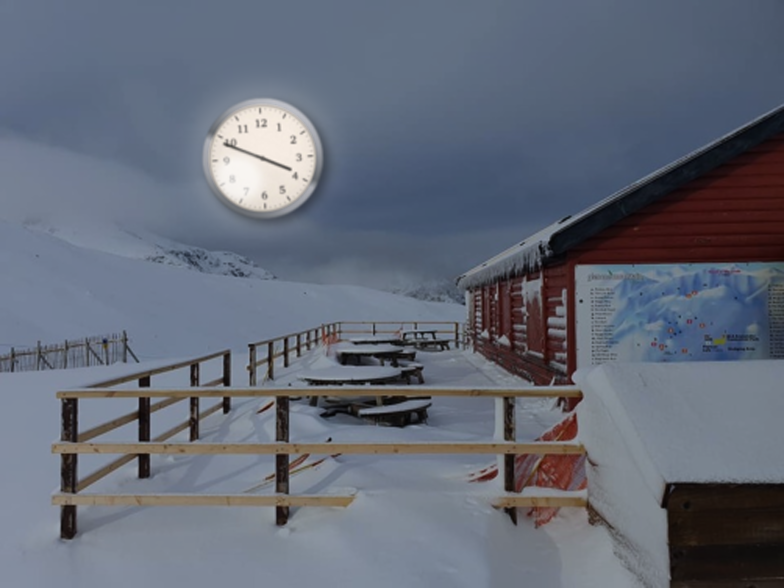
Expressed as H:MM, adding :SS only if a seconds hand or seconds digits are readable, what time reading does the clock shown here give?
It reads 3:49
